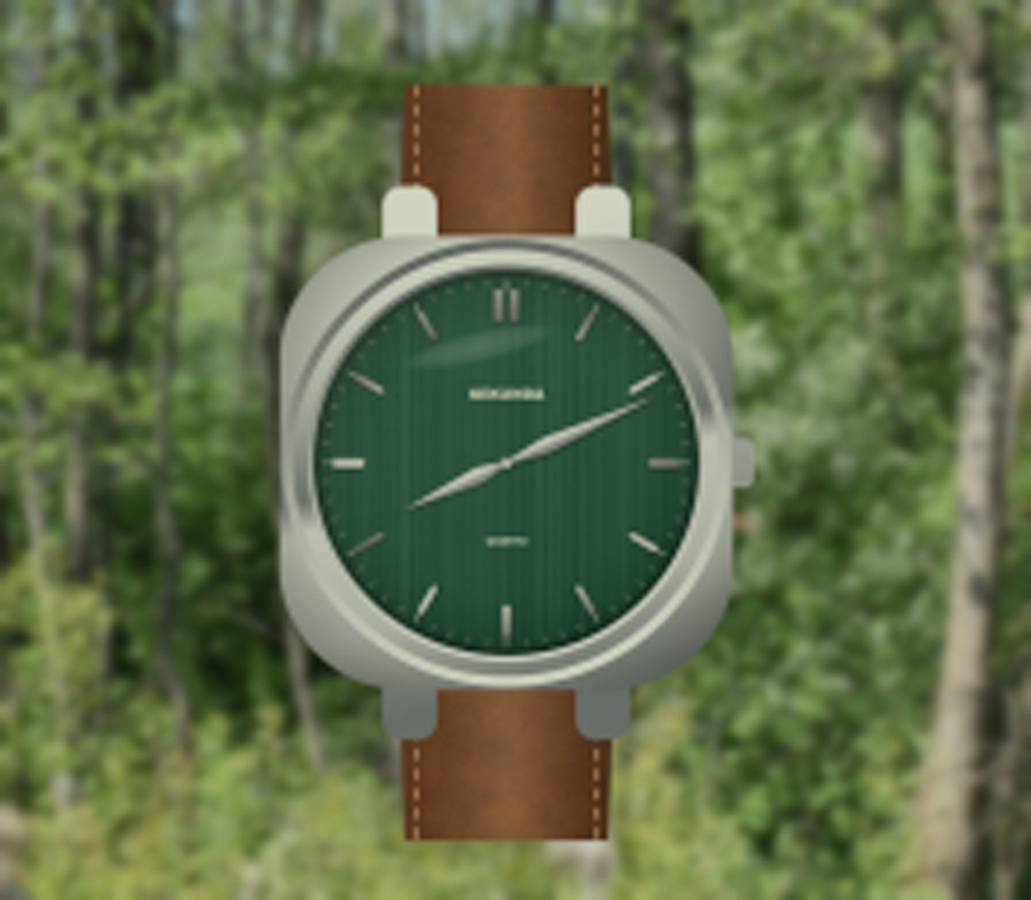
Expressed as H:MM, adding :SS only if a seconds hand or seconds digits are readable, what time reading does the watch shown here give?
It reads 8:11
